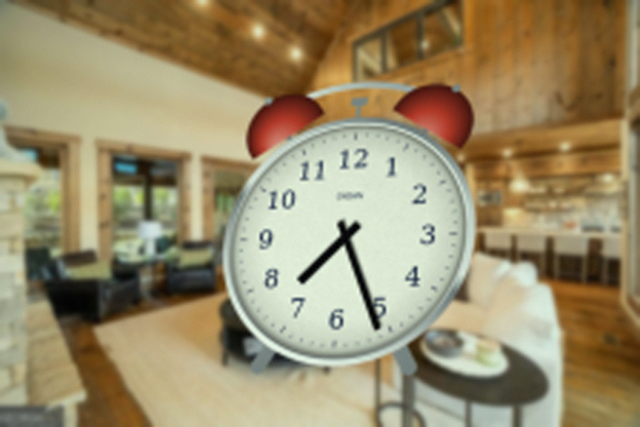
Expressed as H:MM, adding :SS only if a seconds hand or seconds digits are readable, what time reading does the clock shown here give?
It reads 7:26
